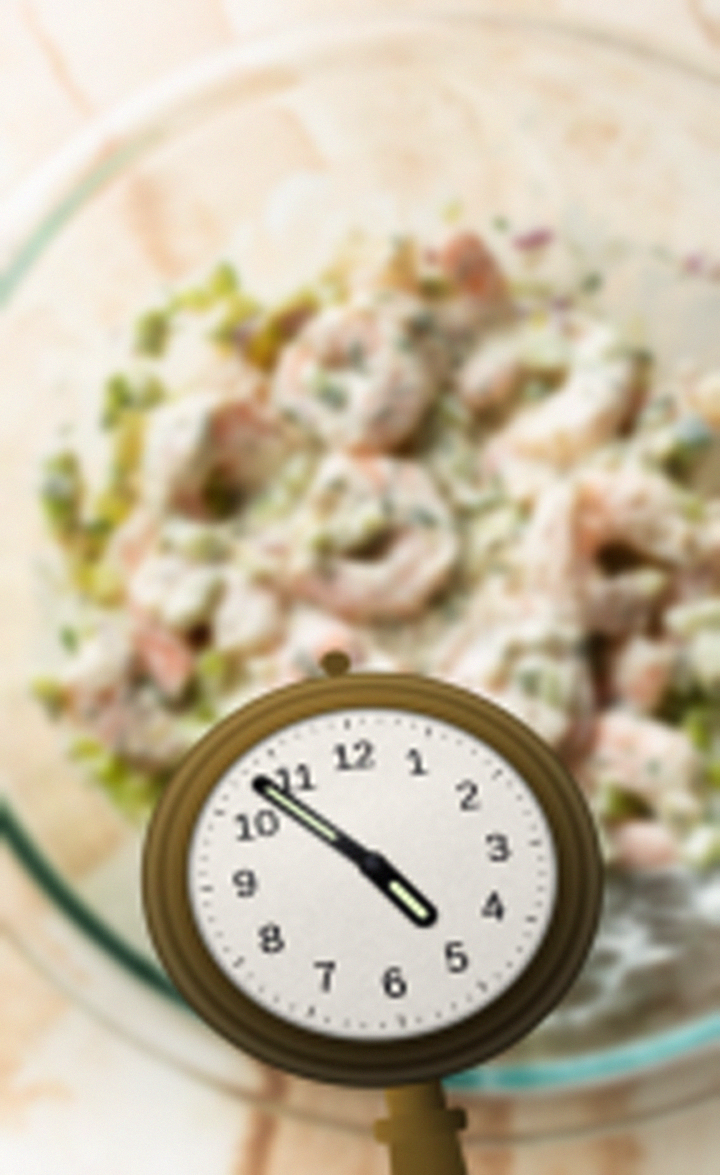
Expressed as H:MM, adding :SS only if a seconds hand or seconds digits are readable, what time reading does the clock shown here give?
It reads 4:53
